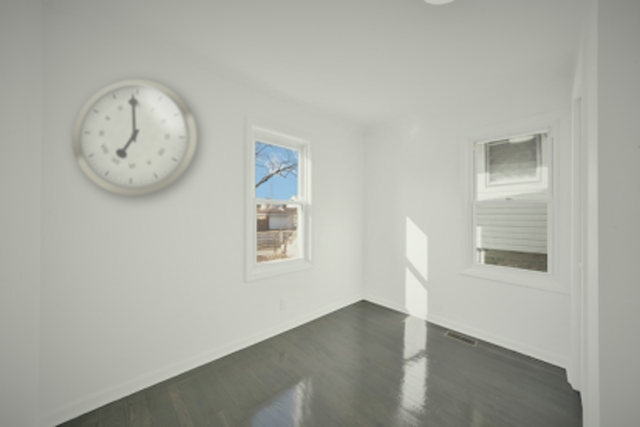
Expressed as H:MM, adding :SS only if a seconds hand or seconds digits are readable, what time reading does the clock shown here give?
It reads 6:59
